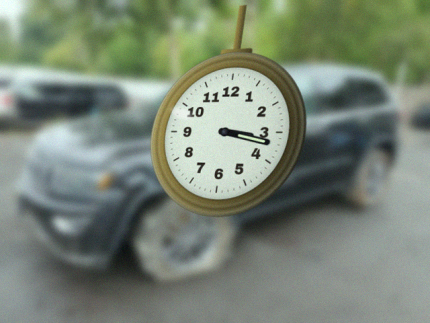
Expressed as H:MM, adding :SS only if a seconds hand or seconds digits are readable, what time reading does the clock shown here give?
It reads 3:17
